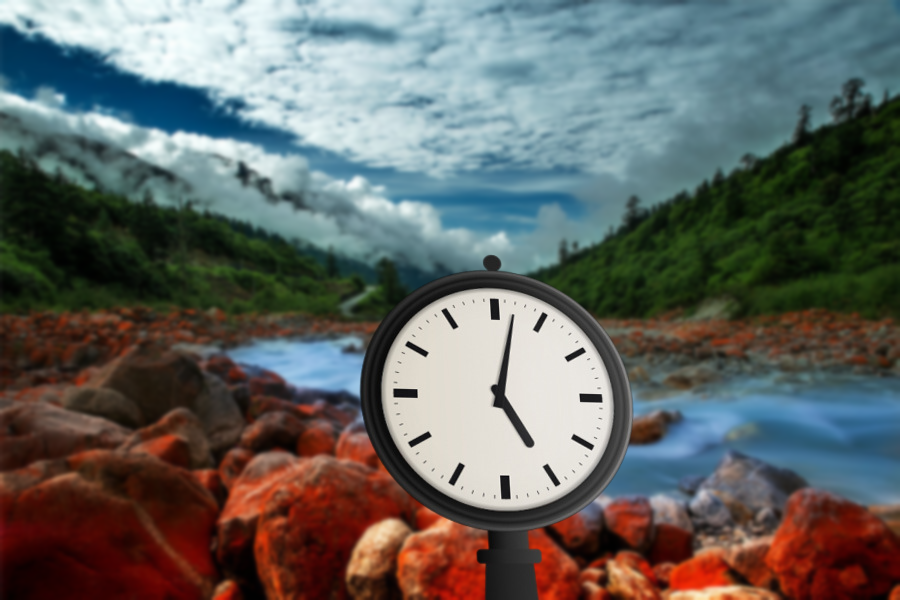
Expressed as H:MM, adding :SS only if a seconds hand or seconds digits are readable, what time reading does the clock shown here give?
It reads 5:02
